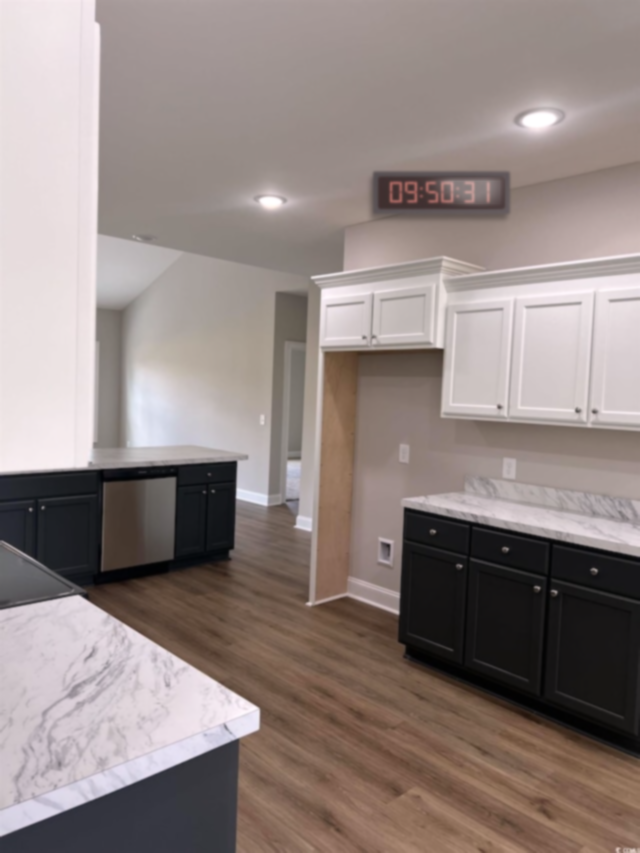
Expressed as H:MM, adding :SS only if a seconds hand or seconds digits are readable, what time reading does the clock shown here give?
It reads 9:50:31
